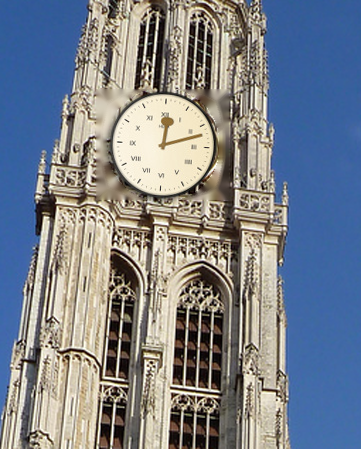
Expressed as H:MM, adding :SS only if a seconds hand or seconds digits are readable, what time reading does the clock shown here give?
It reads 12:12
